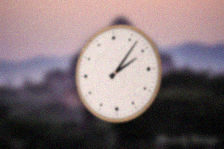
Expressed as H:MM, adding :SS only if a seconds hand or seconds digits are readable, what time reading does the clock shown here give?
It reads 2:07
